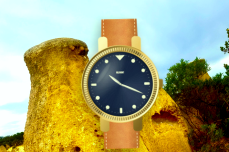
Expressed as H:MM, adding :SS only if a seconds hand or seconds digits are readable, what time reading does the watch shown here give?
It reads 10:19
